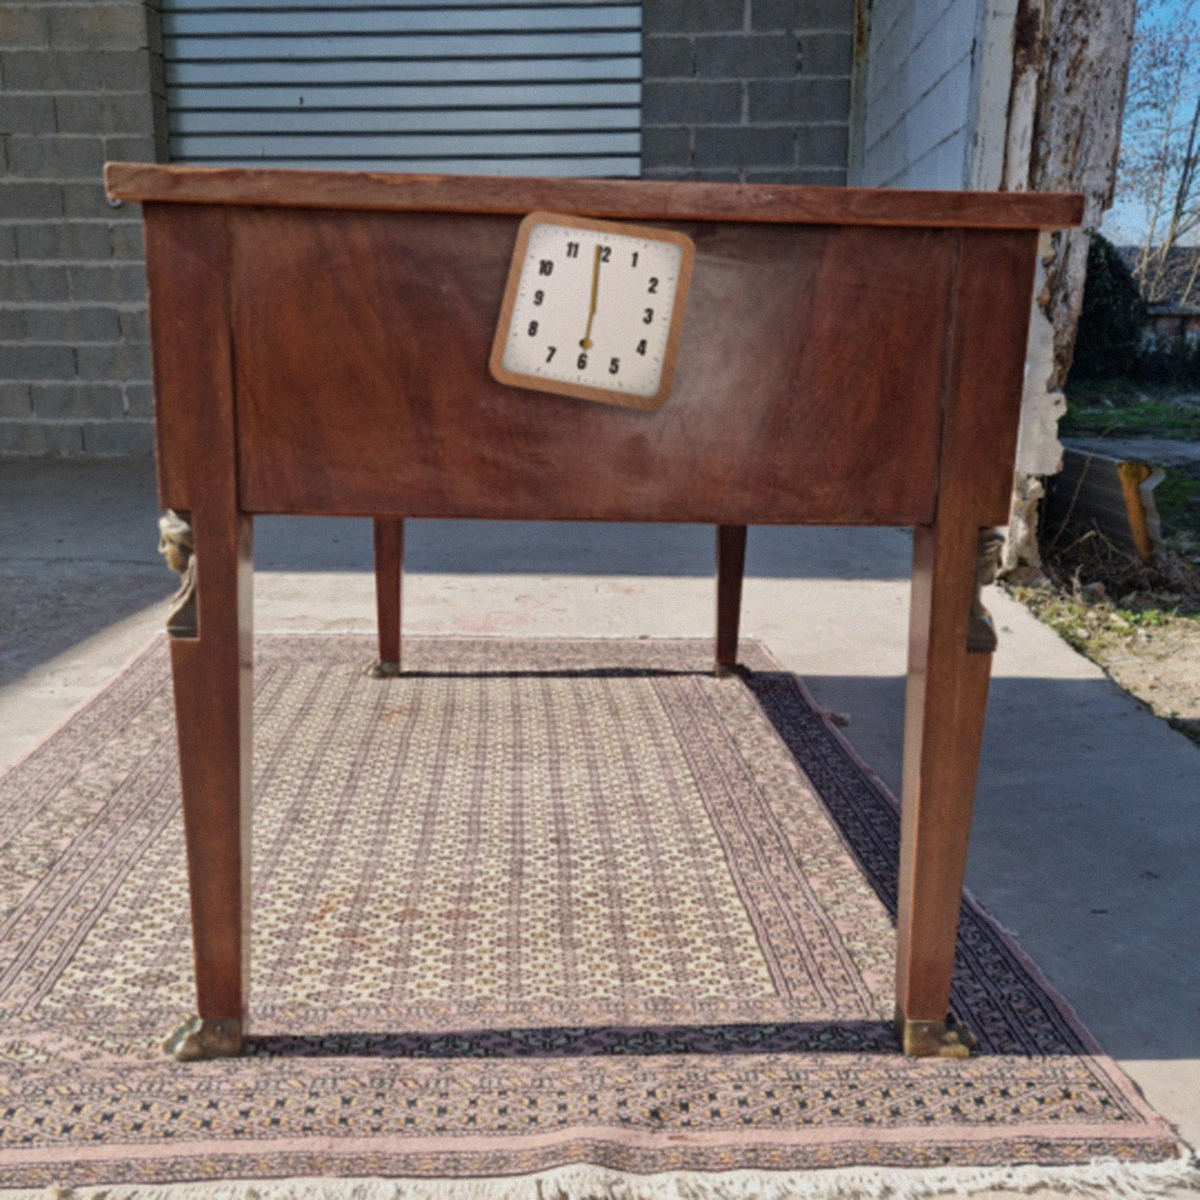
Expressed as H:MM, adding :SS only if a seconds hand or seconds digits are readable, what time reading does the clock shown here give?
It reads 5:59
